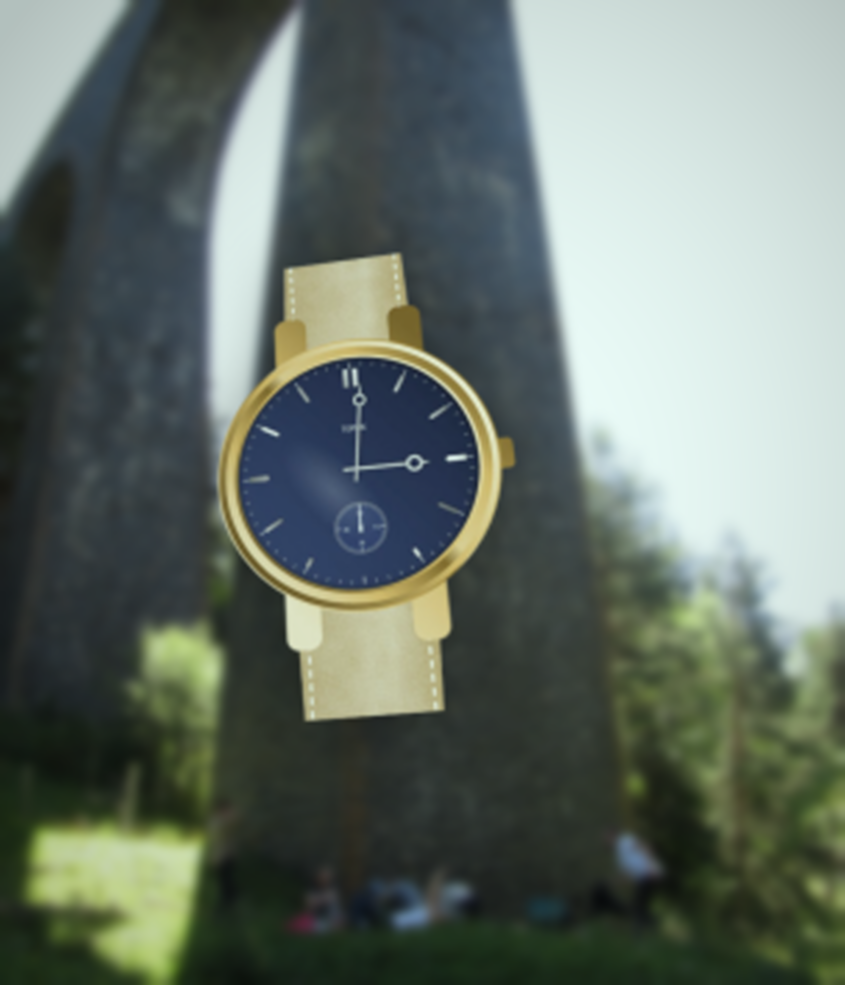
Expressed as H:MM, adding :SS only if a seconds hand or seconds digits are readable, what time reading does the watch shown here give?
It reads 3:01
